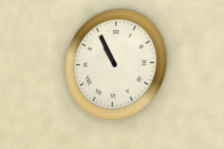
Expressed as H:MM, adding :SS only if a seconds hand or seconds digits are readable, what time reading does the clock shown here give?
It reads 10:55
